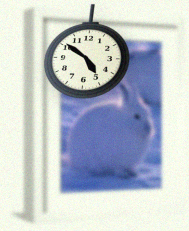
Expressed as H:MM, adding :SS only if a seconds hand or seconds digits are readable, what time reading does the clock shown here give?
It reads 4:51
